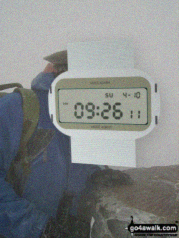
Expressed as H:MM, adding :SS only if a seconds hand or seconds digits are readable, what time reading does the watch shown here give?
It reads 9:26:11
